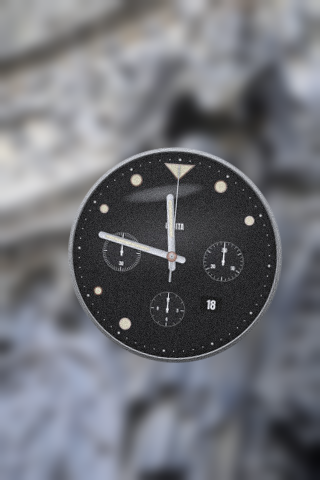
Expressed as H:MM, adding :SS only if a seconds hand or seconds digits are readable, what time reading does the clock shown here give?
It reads 11:47
